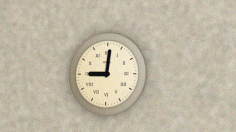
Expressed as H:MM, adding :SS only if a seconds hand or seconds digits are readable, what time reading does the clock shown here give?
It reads 9:01
